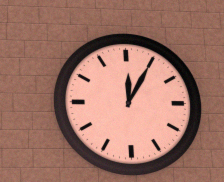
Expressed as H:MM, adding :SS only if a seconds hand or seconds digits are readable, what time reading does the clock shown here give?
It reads 12:05
